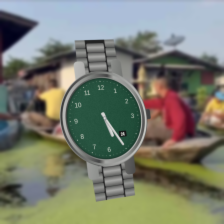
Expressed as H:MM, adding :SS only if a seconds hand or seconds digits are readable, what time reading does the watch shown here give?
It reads 5:25
